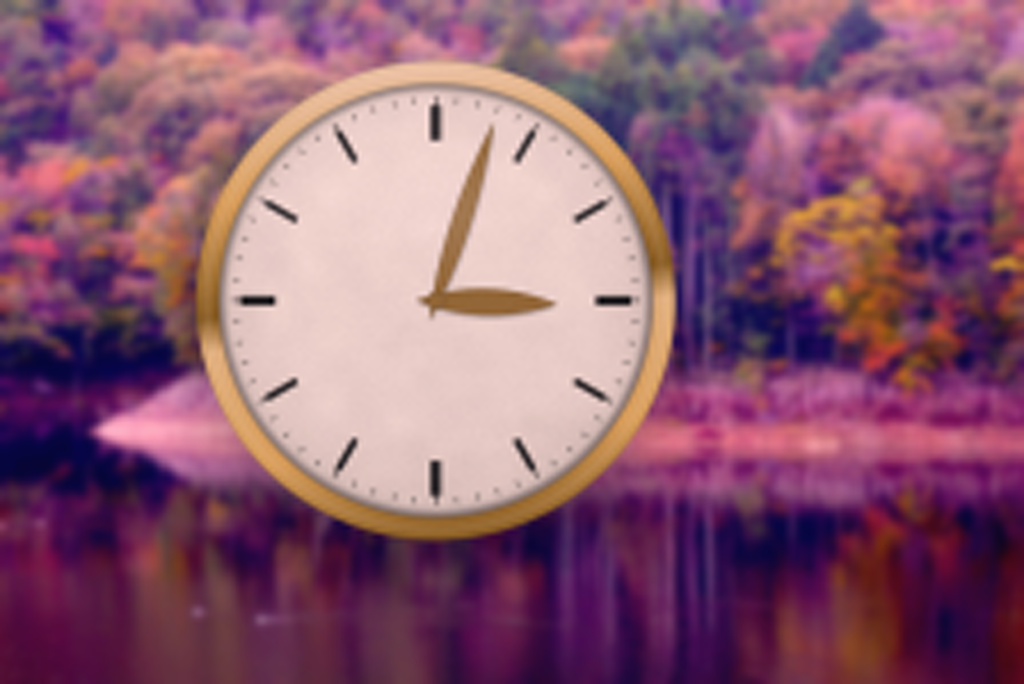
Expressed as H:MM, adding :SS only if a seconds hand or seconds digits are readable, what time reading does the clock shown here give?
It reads 3:03
